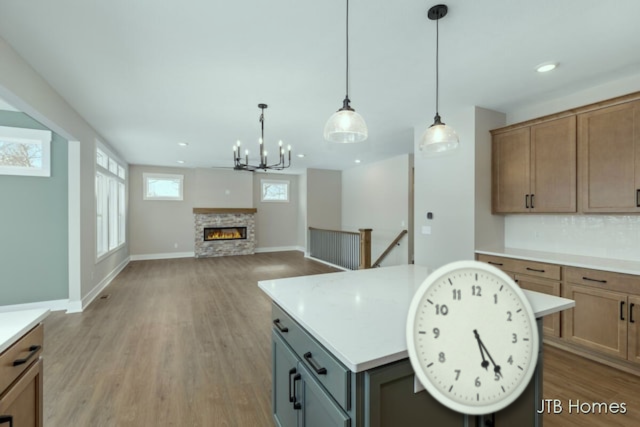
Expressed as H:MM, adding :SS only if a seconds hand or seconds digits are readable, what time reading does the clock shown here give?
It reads 5:24
